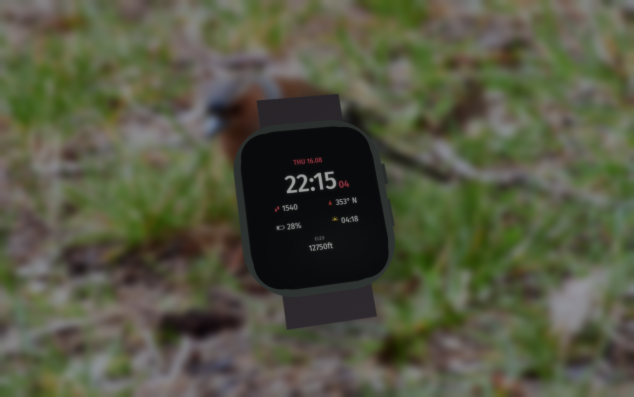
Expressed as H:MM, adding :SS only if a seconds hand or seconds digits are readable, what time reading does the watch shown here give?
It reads 22:15:04
